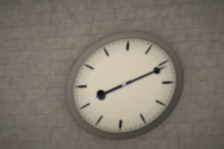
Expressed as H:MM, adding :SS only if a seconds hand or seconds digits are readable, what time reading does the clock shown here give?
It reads 8:11
